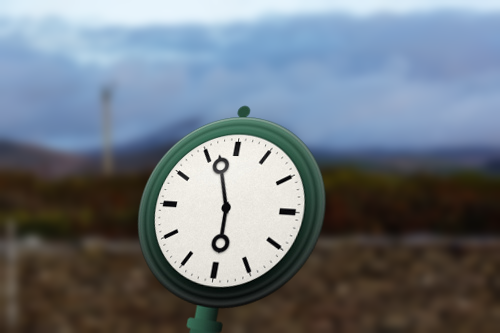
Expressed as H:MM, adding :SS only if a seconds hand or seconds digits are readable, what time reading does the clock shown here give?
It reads 5:57
